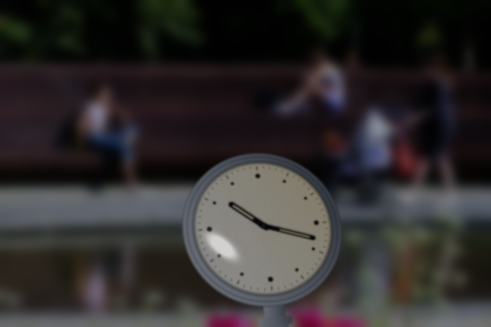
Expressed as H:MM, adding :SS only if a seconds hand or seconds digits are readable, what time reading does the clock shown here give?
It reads 10:18
